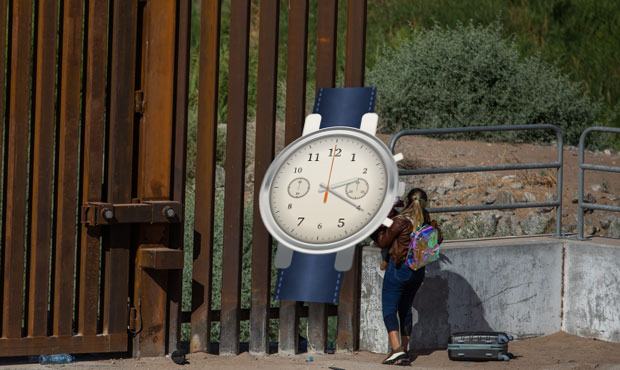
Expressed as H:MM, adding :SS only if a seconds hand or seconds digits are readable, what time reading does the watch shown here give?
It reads 2:20
